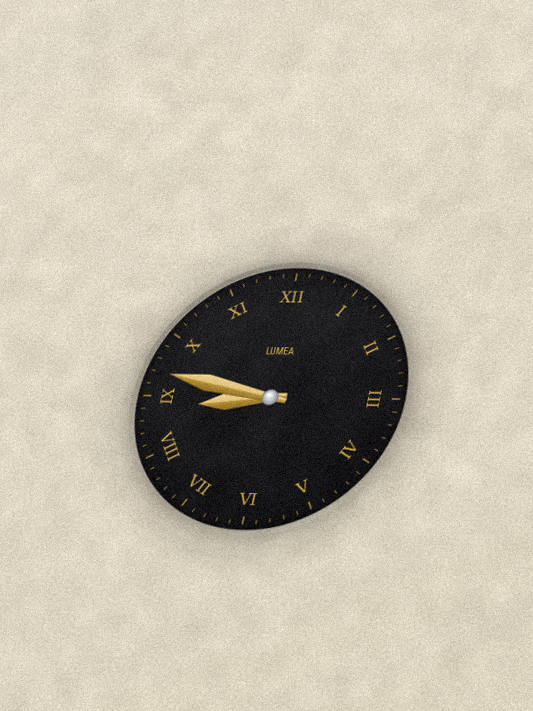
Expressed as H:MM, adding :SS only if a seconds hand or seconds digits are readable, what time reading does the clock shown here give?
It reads 8:47
